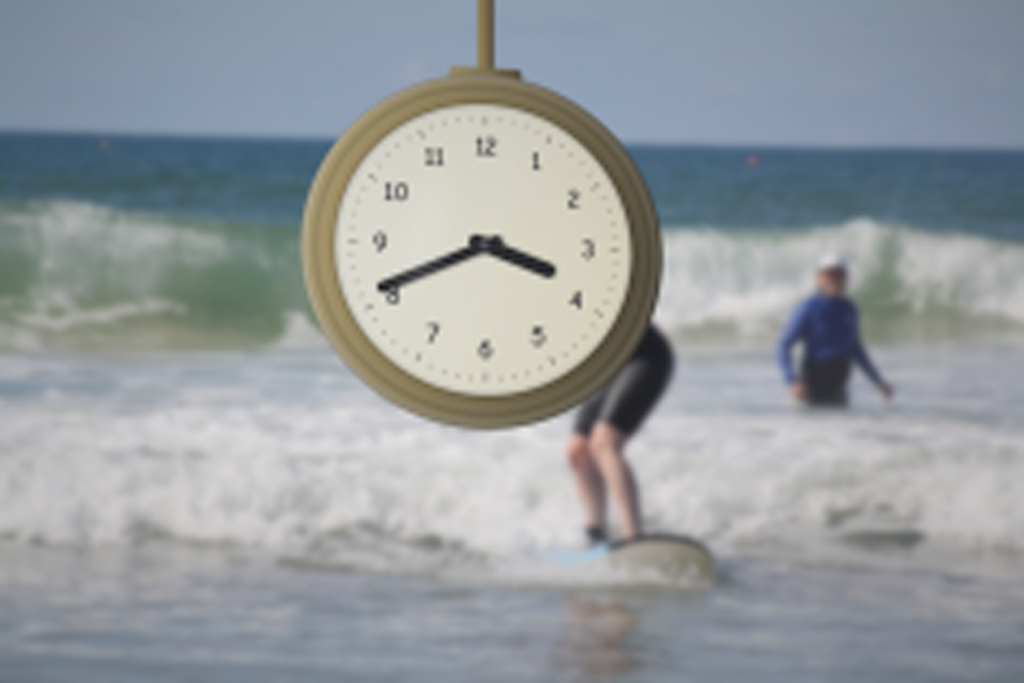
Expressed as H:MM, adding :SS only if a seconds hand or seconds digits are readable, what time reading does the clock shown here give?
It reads 3:41
